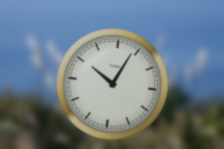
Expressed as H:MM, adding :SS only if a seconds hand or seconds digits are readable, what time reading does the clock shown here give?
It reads 10:04
